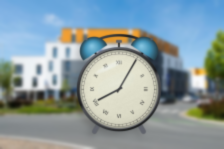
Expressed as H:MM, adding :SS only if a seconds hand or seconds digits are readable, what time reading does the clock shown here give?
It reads 8:05
